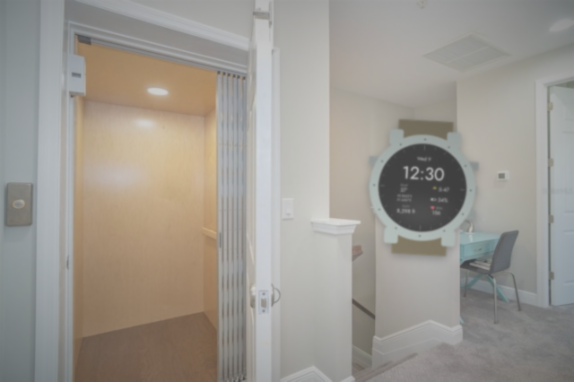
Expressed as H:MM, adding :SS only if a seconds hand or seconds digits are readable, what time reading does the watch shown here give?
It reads 12:30
